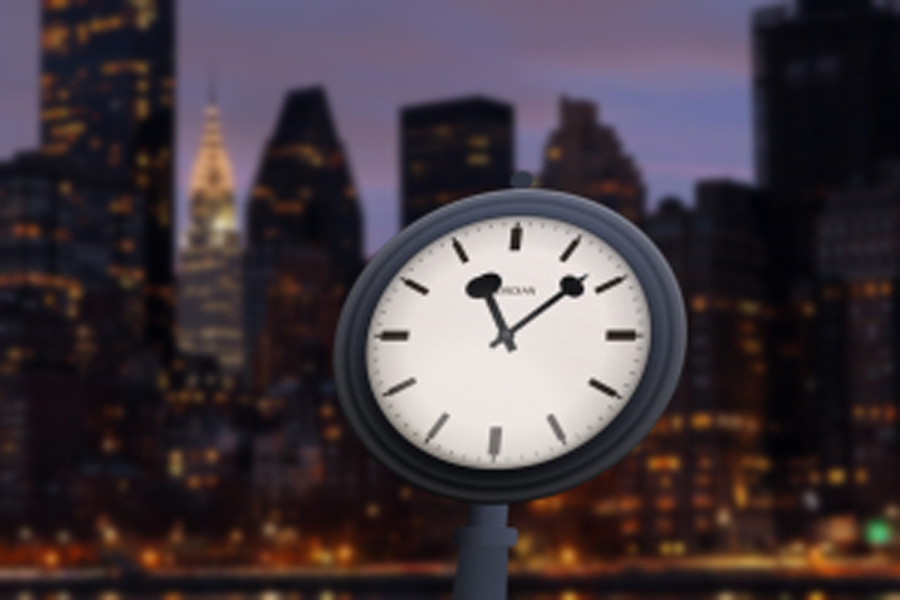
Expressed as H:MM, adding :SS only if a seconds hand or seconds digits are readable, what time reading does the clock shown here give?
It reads 11:08
